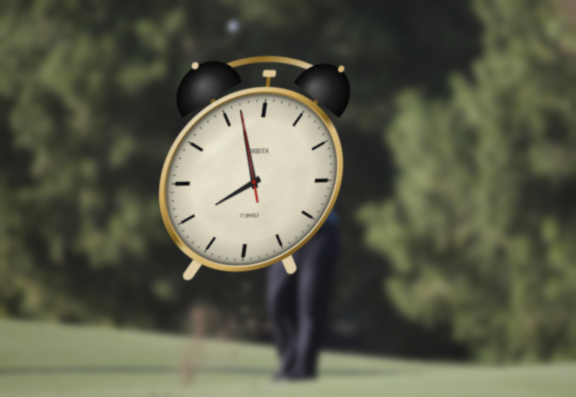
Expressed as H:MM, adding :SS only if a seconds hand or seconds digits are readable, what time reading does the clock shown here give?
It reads 7:56:57
